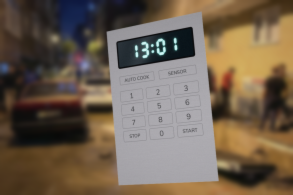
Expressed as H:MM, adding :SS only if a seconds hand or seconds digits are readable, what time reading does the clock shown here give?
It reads 13:01
